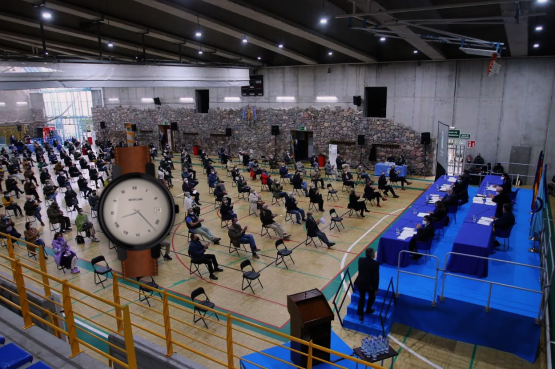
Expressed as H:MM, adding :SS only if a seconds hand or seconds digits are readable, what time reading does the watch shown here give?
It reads 8:23
